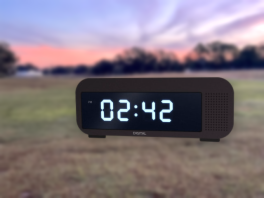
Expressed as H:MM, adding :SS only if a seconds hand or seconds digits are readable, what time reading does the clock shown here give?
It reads 2:42
